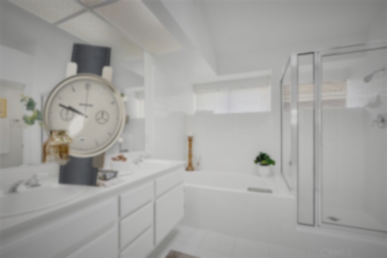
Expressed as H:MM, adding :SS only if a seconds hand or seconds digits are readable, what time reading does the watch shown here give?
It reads 9:48
